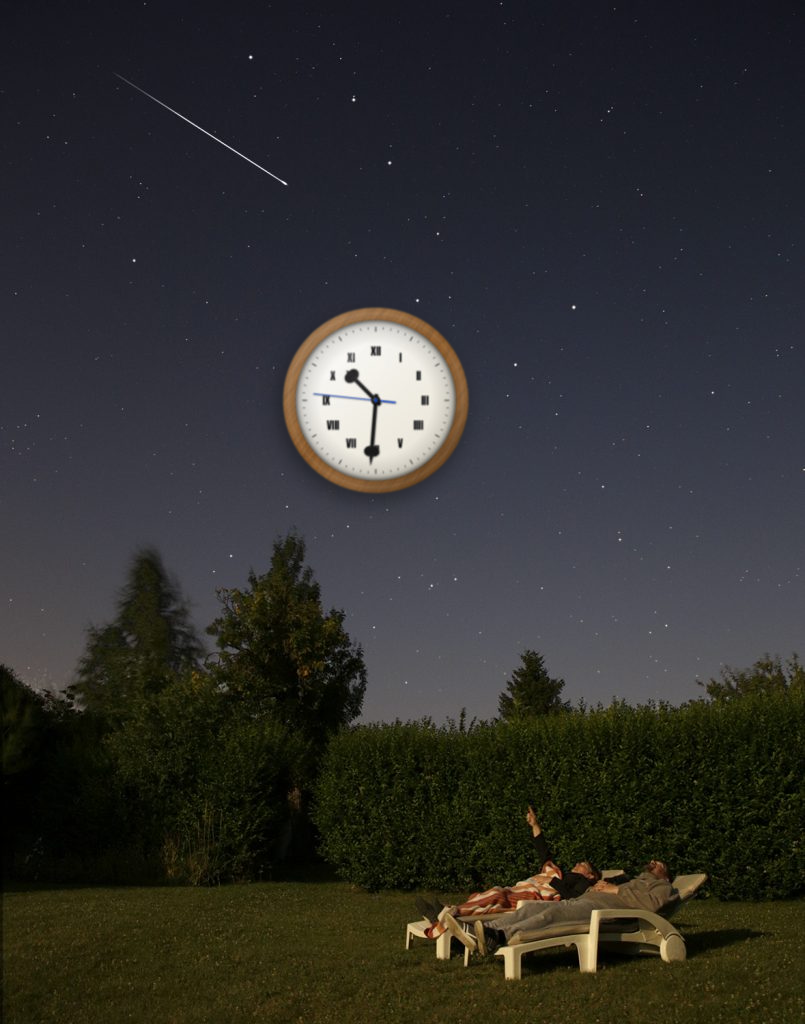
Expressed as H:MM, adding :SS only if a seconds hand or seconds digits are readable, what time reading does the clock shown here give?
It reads 10:30:46
